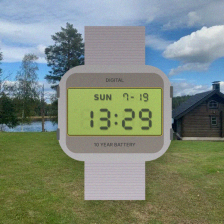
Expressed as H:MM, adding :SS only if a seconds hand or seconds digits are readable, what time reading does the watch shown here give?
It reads 13:29
